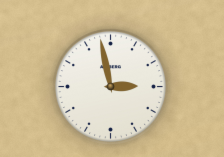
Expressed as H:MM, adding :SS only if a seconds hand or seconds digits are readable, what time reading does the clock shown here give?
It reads 2:58
